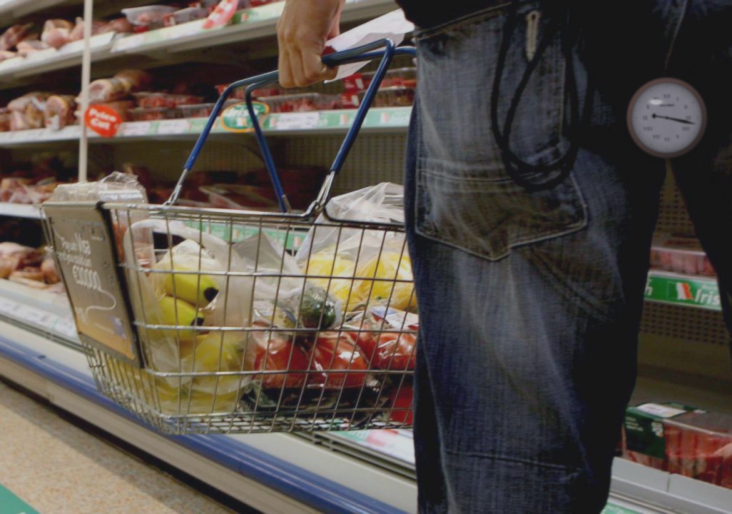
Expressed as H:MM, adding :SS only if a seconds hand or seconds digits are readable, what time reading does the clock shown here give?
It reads 9:17
